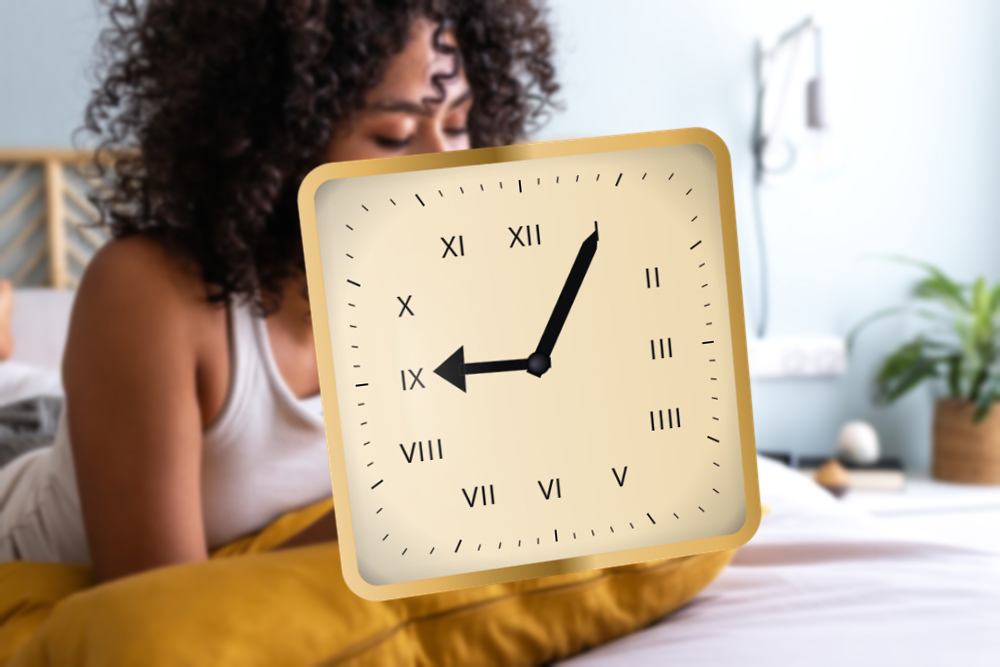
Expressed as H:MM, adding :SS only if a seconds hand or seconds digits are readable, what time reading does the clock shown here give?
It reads 9:05
